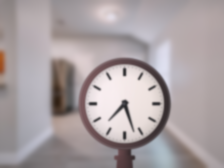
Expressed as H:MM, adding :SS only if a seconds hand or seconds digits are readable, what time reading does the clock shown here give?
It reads 7:27
